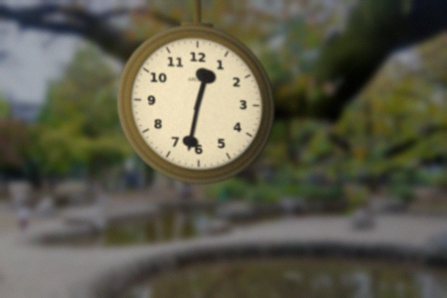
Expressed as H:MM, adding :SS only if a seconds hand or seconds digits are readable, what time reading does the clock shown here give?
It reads 12:32
